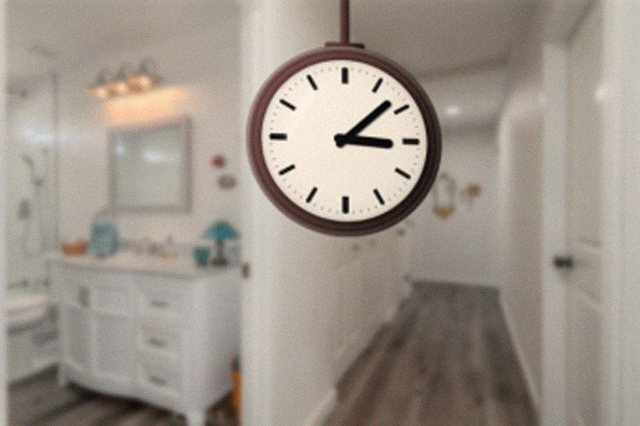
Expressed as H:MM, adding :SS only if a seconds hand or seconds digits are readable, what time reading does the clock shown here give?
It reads 3:08
